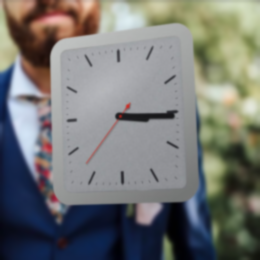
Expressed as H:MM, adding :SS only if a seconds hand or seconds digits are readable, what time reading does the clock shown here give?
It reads 3:15:37
